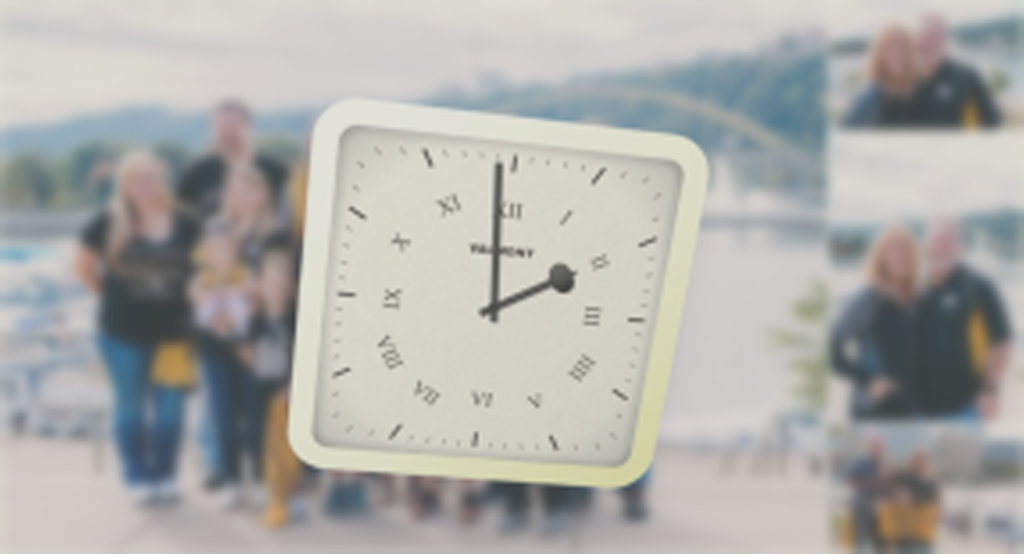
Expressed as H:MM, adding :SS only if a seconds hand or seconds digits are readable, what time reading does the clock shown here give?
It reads 1:59
